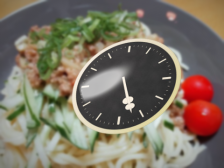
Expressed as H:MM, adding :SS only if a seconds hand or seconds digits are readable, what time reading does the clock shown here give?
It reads 5:27
